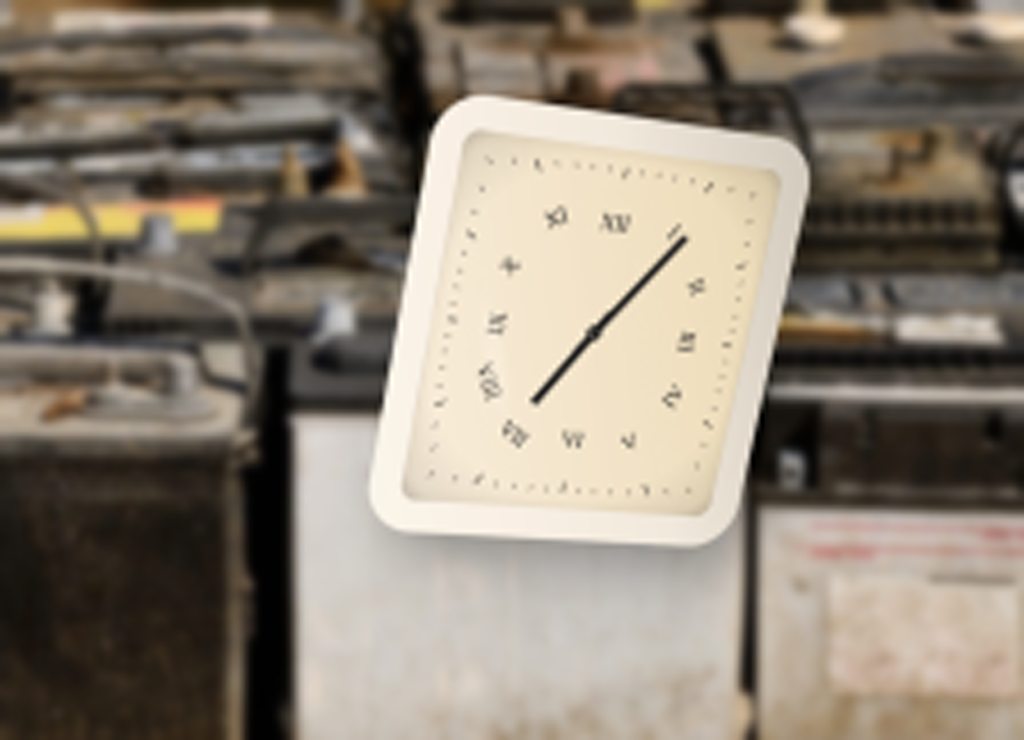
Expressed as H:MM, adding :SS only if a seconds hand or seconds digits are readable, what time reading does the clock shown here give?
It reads 7:06
